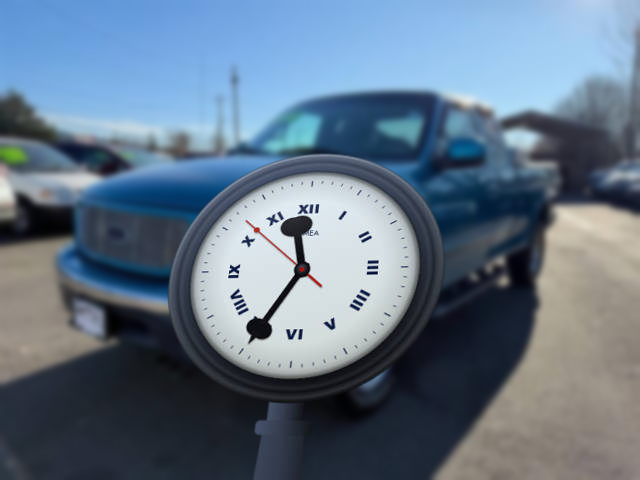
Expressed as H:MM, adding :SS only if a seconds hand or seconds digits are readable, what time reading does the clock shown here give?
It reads 11:34:52
